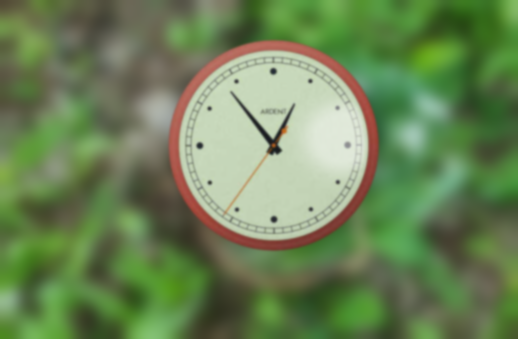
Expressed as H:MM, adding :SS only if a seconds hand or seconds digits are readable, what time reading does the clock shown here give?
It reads 12:53:36
